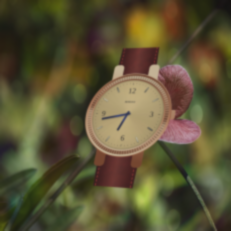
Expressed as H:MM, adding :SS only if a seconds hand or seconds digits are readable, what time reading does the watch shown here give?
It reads 6:43
